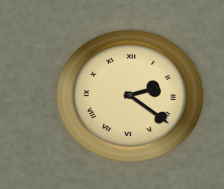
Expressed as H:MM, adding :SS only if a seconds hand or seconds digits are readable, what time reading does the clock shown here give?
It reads 2:21
